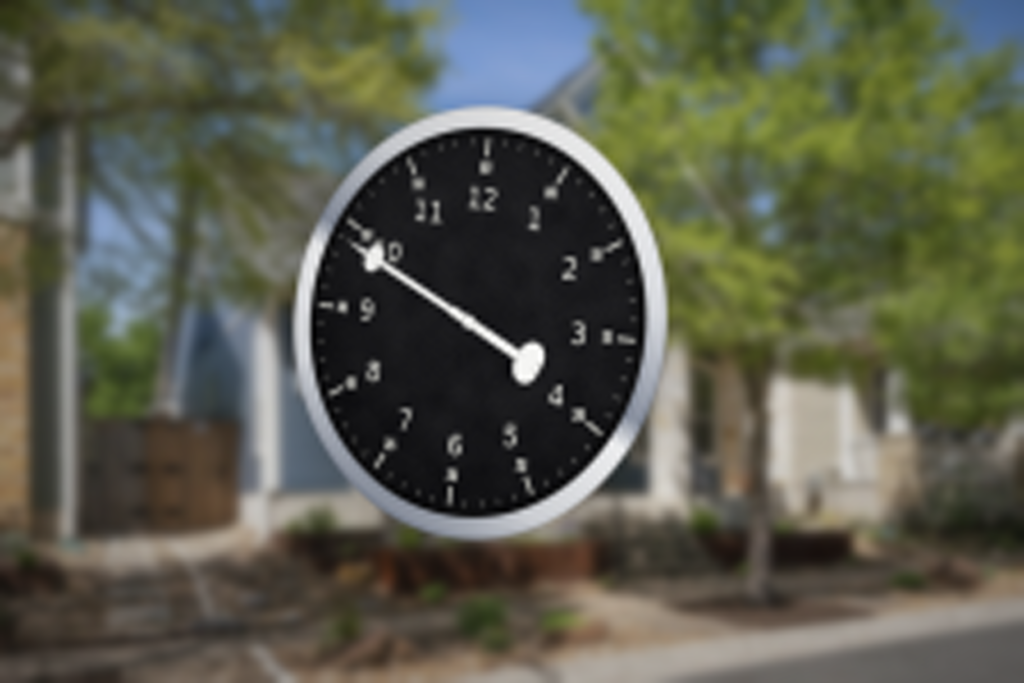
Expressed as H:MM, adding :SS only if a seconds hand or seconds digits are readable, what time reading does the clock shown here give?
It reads 3:49
